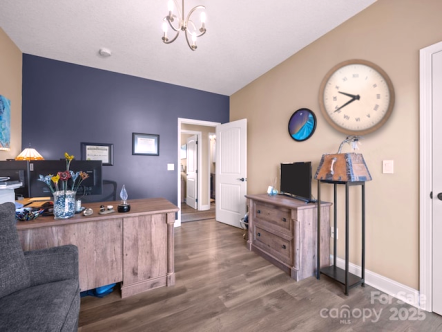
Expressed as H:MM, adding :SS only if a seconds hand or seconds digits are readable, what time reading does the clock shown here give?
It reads 9:40
